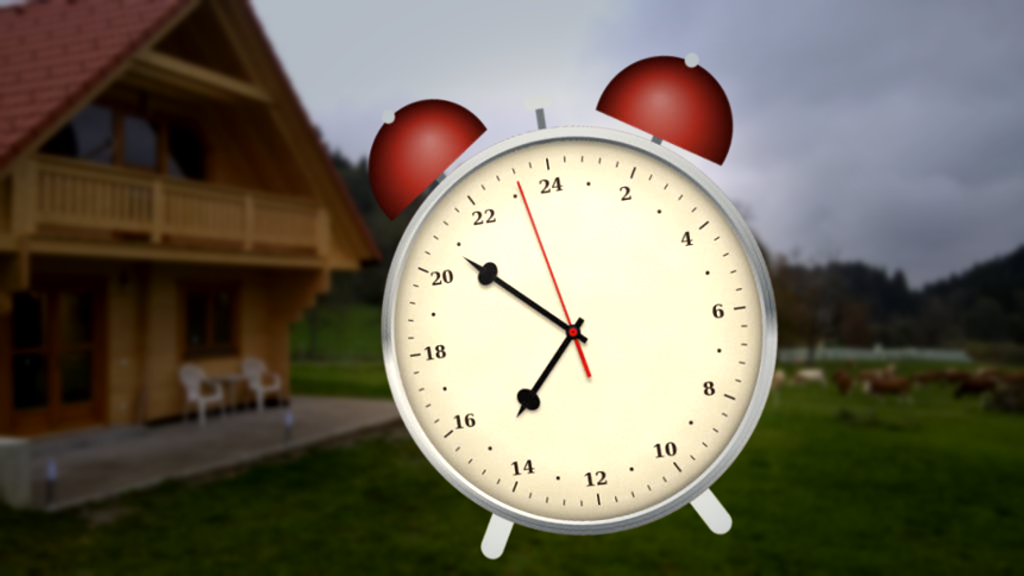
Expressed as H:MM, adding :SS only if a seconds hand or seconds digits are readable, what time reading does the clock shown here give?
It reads 14:51:58
